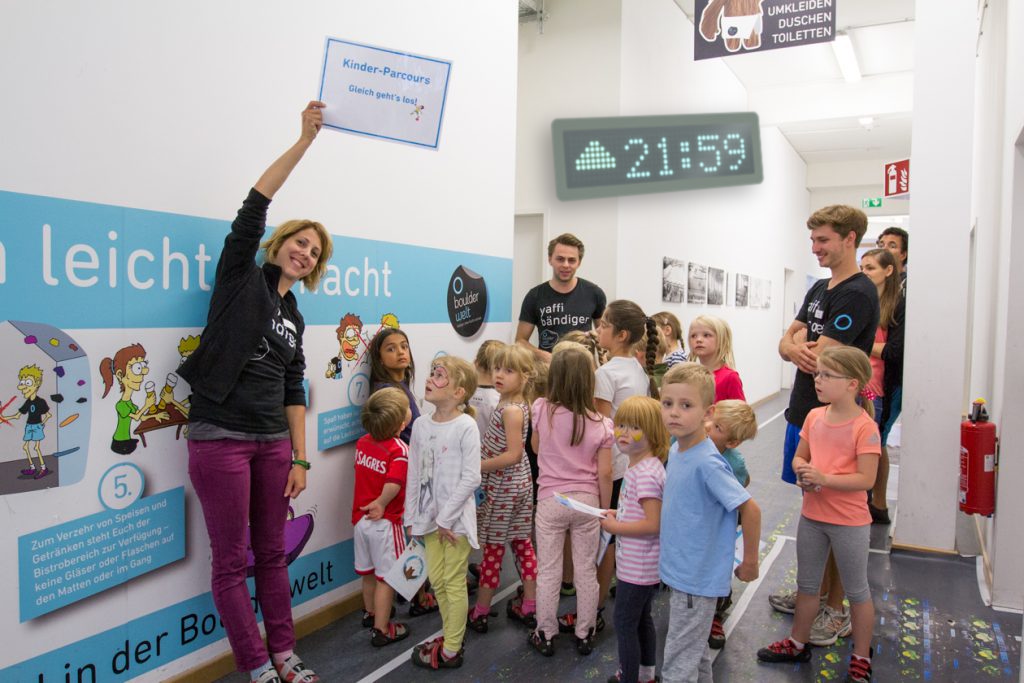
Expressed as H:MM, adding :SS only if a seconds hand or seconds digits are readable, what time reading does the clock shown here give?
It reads 21:59
